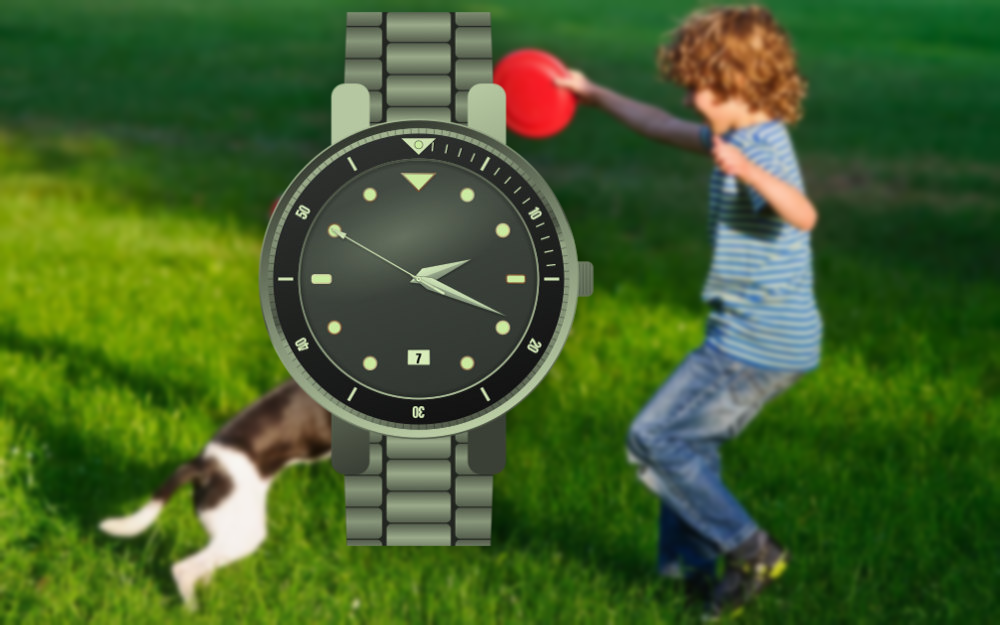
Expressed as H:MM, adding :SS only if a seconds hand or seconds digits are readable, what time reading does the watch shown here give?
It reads 2:18:50
